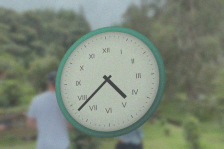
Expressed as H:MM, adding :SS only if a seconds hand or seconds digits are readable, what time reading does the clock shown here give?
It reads 4:38
